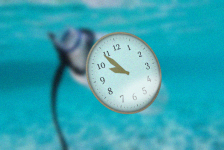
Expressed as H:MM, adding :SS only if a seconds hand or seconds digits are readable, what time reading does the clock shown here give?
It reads 9:54
